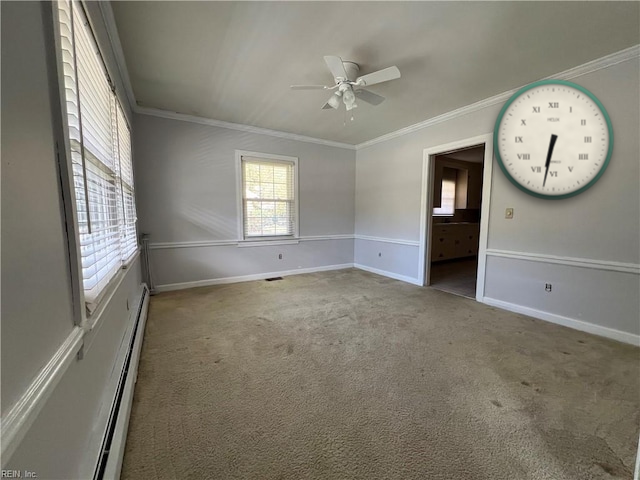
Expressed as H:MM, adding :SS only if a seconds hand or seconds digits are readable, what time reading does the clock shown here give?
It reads 6:32
